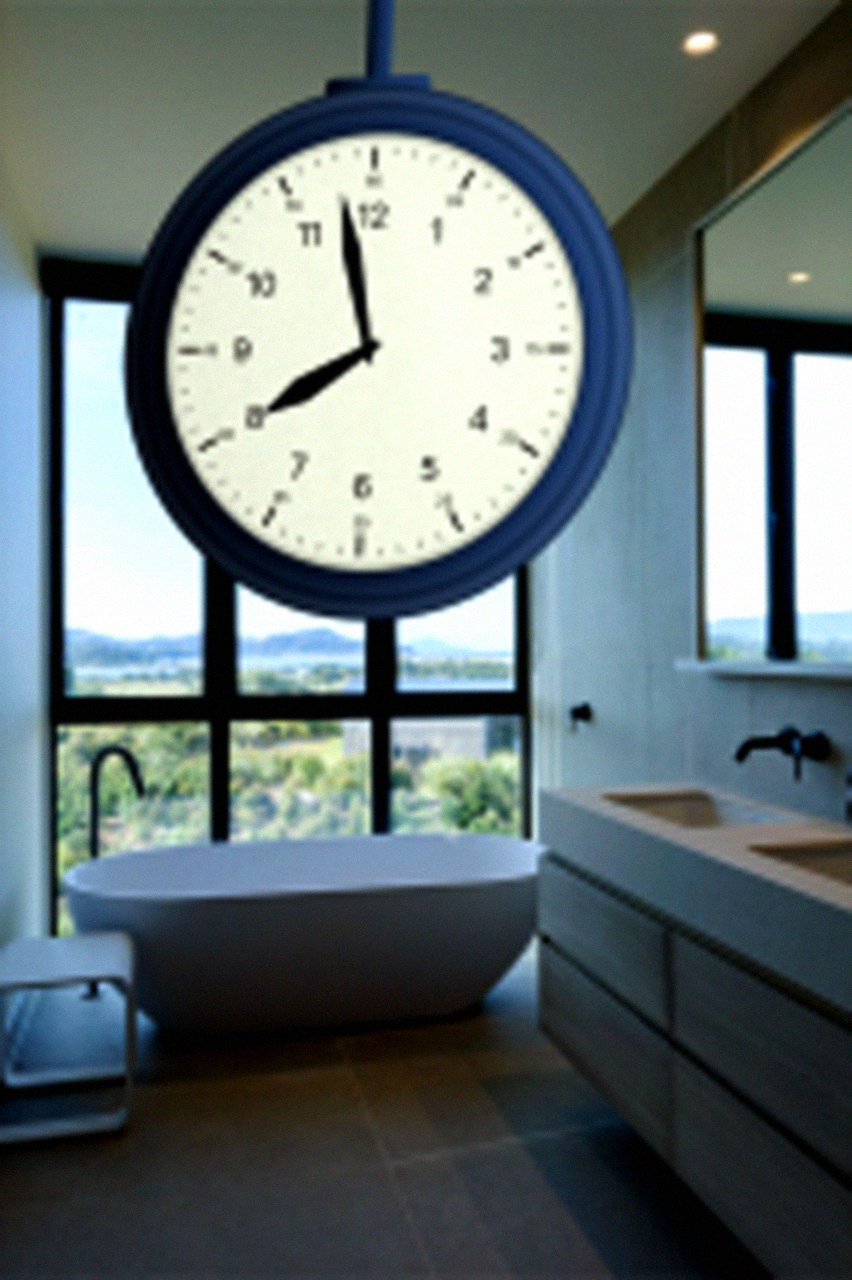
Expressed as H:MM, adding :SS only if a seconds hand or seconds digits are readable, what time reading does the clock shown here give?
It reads 7:58
